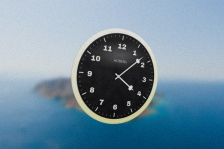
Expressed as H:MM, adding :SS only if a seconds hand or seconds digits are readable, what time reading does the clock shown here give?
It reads 4:08
